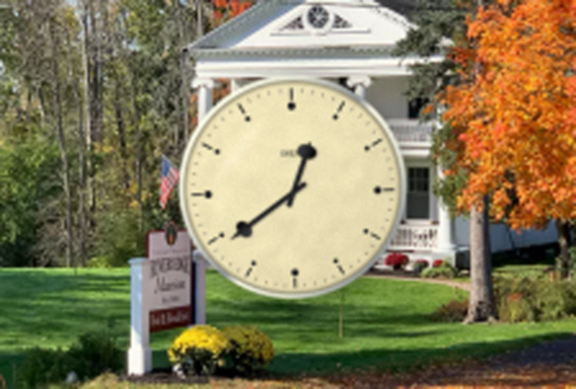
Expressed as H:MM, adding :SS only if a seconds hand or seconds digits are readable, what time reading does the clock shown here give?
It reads 12:39
